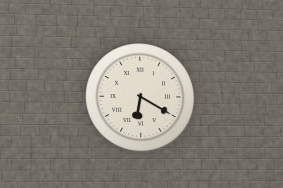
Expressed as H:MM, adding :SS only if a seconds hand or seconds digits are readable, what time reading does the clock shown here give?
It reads 6:20
